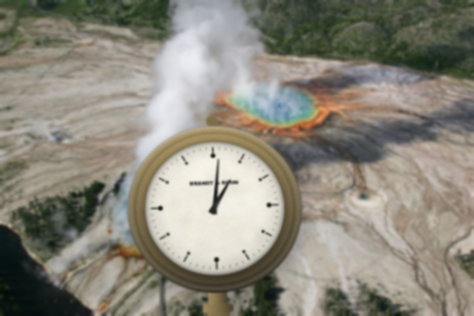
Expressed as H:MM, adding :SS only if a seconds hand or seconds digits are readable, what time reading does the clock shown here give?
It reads 1:01
